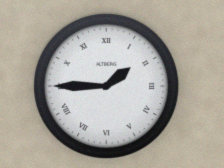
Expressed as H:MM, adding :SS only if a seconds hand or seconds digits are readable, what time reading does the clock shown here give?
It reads 1:45
